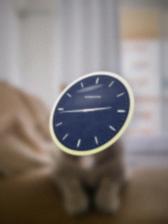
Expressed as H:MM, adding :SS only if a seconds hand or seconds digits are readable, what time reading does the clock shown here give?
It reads 2:44
